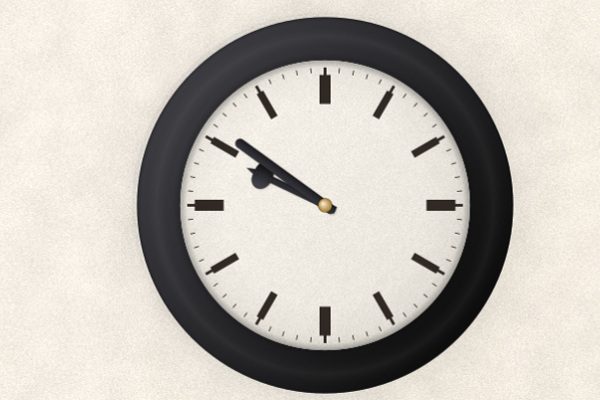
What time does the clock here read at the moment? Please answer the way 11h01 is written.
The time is 9h51
